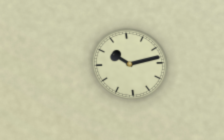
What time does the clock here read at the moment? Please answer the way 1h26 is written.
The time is 10h13
